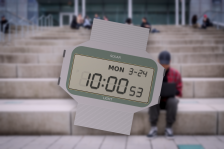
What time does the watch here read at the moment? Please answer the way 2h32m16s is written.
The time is 10h00m53s
